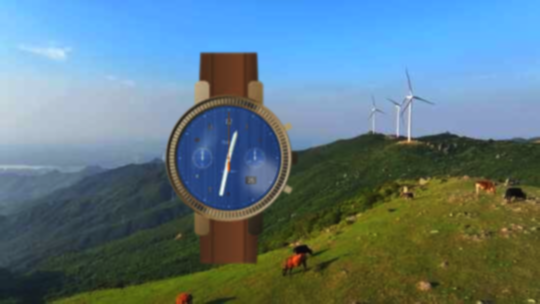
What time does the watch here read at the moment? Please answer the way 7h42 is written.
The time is 12h32
